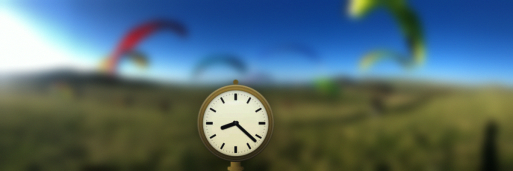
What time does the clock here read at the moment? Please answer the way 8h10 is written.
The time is 8h22
